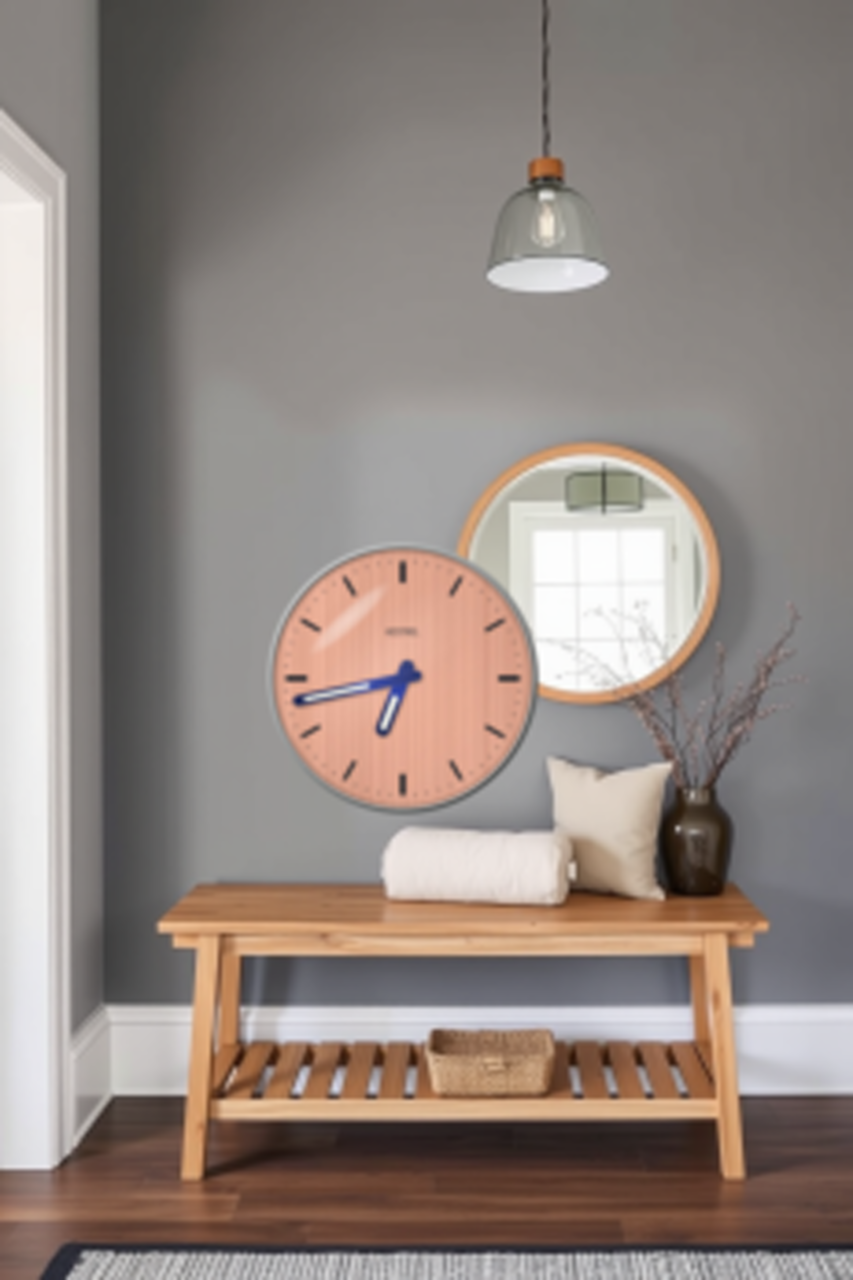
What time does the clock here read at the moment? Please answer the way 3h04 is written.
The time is 6h43
